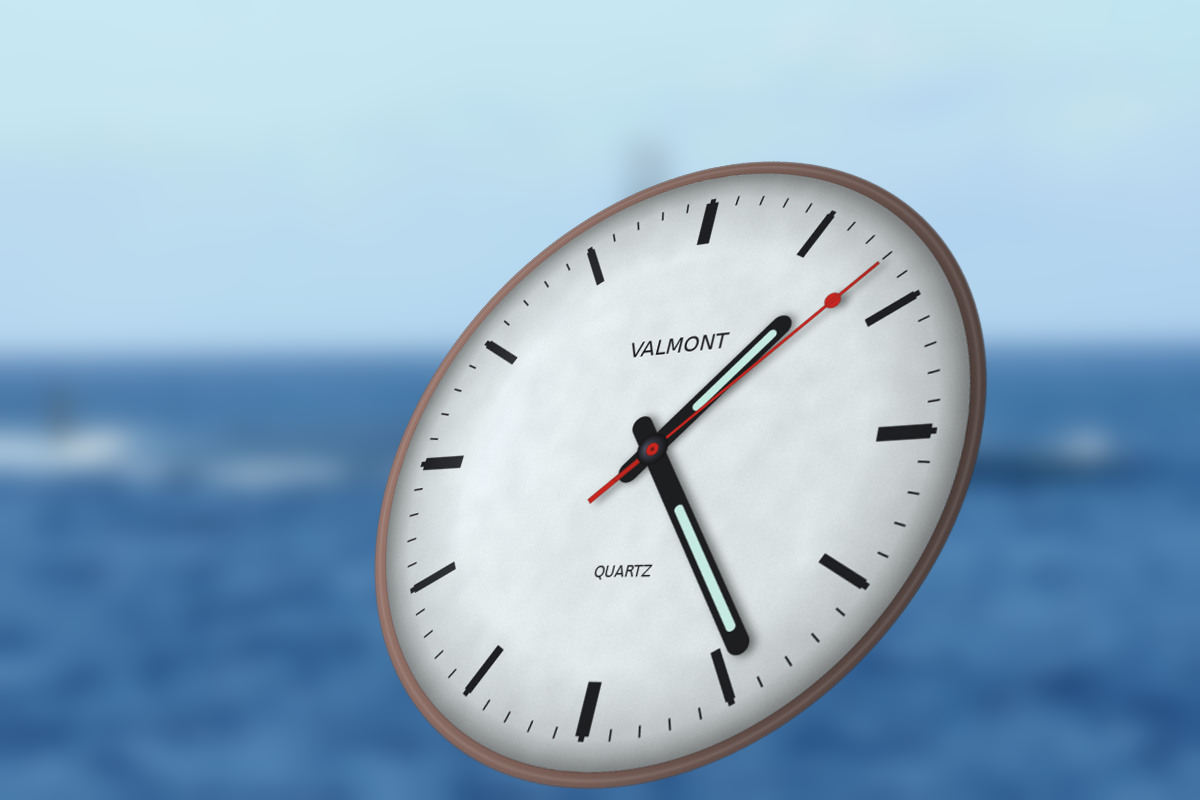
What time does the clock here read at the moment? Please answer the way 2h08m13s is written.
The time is 1h24m08s
